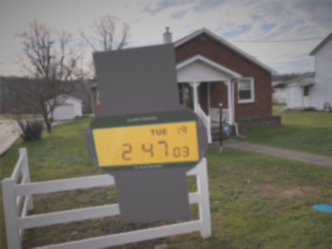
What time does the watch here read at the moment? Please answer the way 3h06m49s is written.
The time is 2h47m03s
